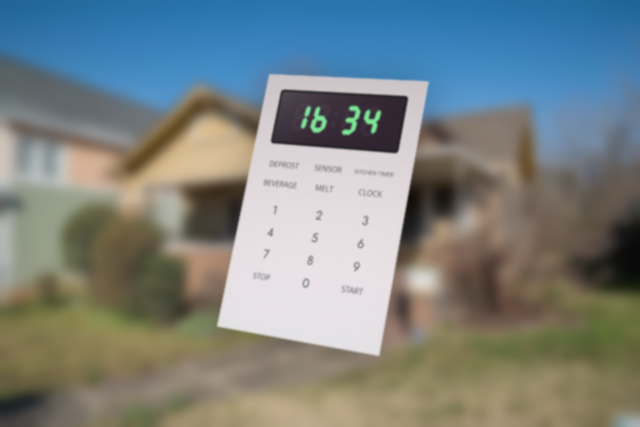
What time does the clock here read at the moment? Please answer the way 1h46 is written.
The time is 16h34
